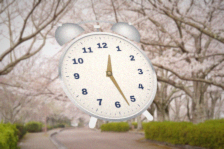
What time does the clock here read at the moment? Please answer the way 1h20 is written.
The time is 12h27
